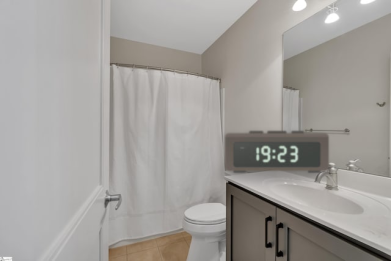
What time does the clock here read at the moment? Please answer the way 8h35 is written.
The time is 19h23
